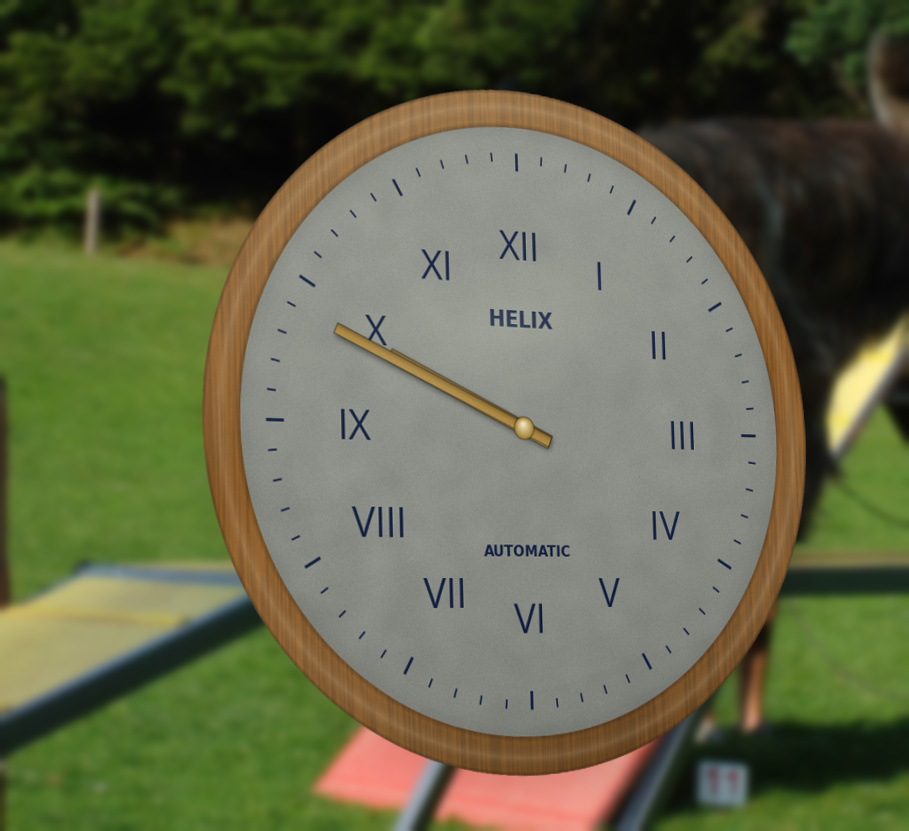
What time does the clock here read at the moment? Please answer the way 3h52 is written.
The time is 9h49
